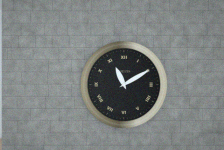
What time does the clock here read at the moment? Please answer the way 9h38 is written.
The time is 11h10
